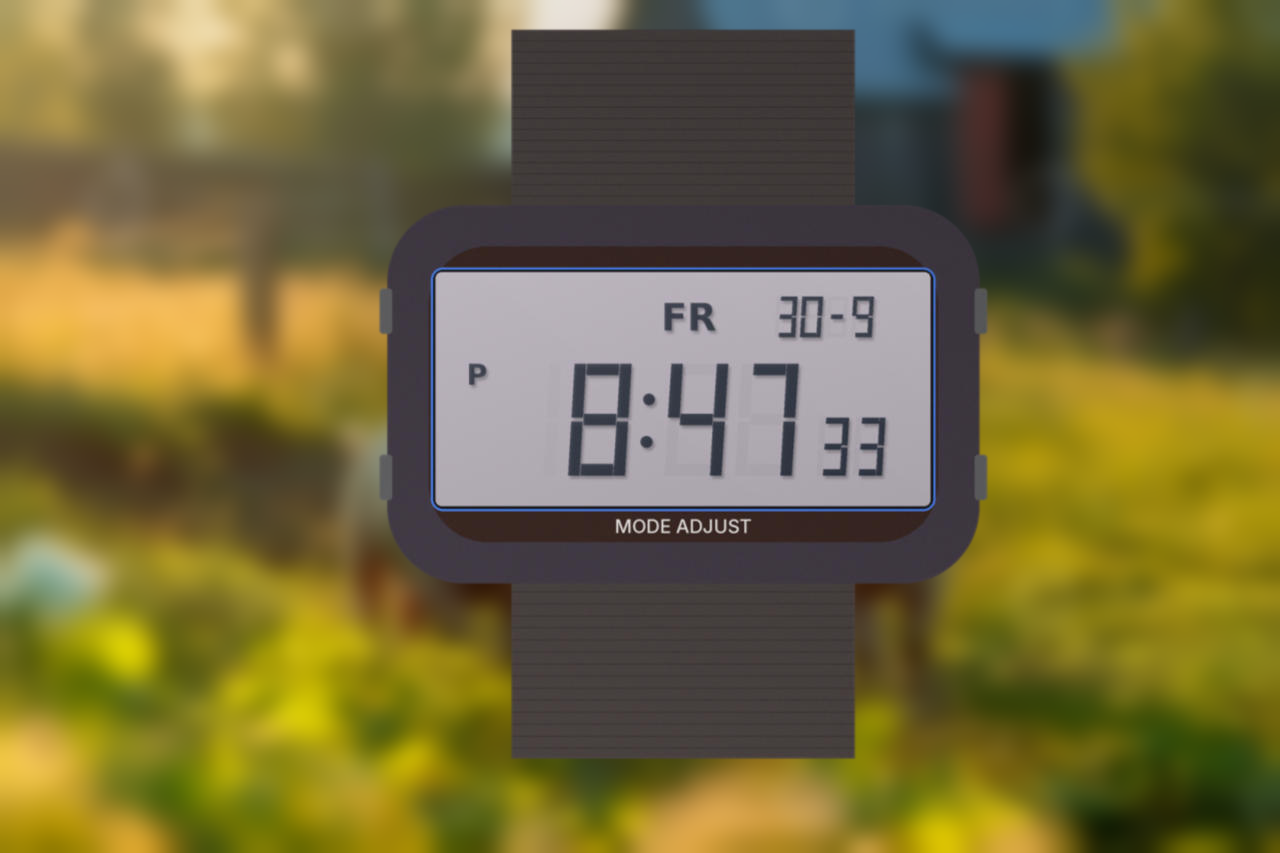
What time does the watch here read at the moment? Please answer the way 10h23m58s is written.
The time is 8h47m33s
